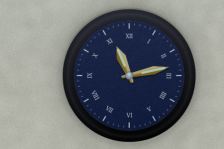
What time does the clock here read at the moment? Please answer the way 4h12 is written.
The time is 11h13
